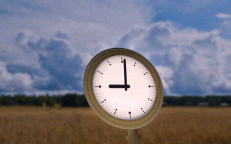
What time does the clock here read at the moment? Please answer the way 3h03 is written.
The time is 9h01
